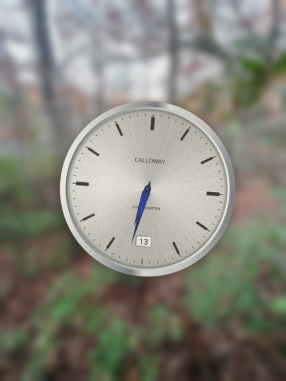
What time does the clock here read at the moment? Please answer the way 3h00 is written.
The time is 6h32
